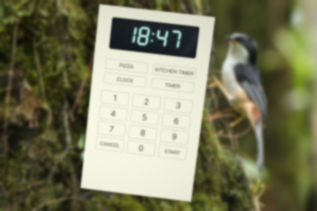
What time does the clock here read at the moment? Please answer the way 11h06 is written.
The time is 18h47
